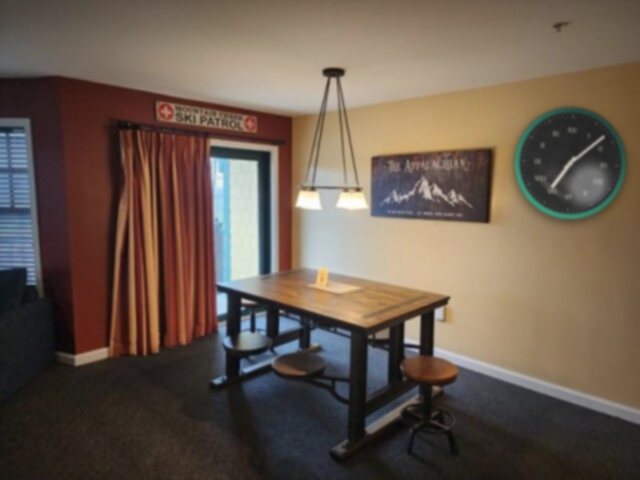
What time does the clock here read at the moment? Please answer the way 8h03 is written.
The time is 7h08
